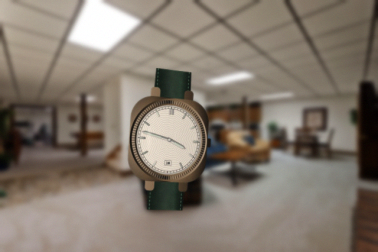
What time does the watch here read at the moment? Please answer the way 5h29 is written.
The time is 3h47
